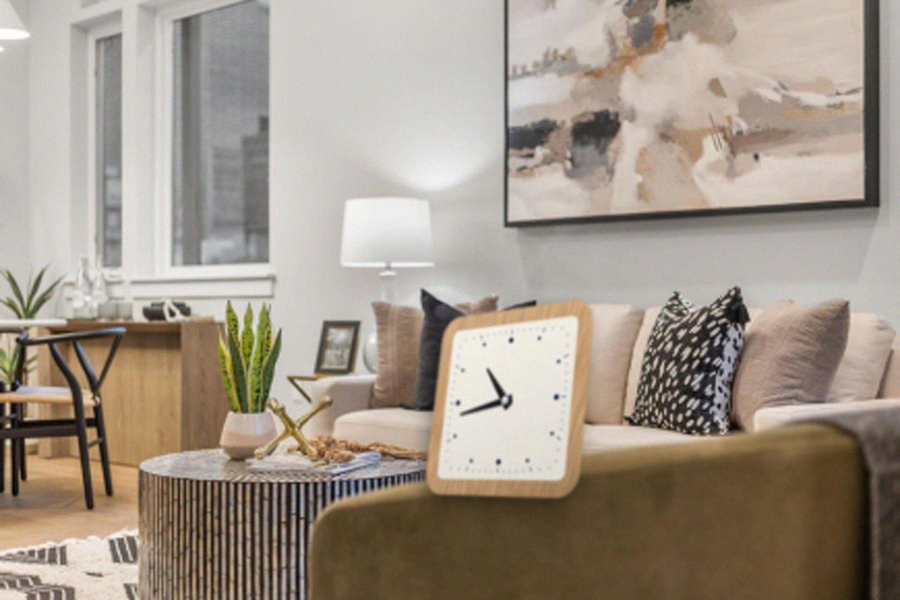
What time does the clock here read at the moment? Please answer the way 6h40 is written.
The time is 10h43
